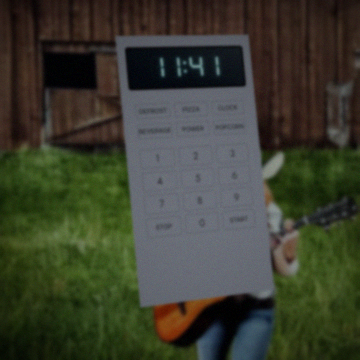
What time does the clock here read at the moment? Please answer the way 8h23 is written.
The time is 11h41
